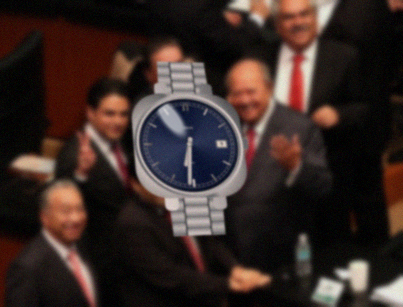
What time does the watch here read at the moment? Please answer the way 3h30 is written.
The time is 6h31
